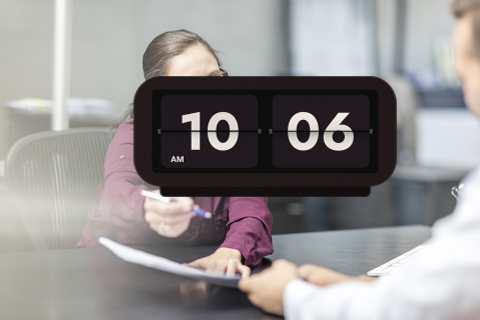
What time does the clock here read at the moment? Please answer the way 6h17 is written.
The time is 10h06
